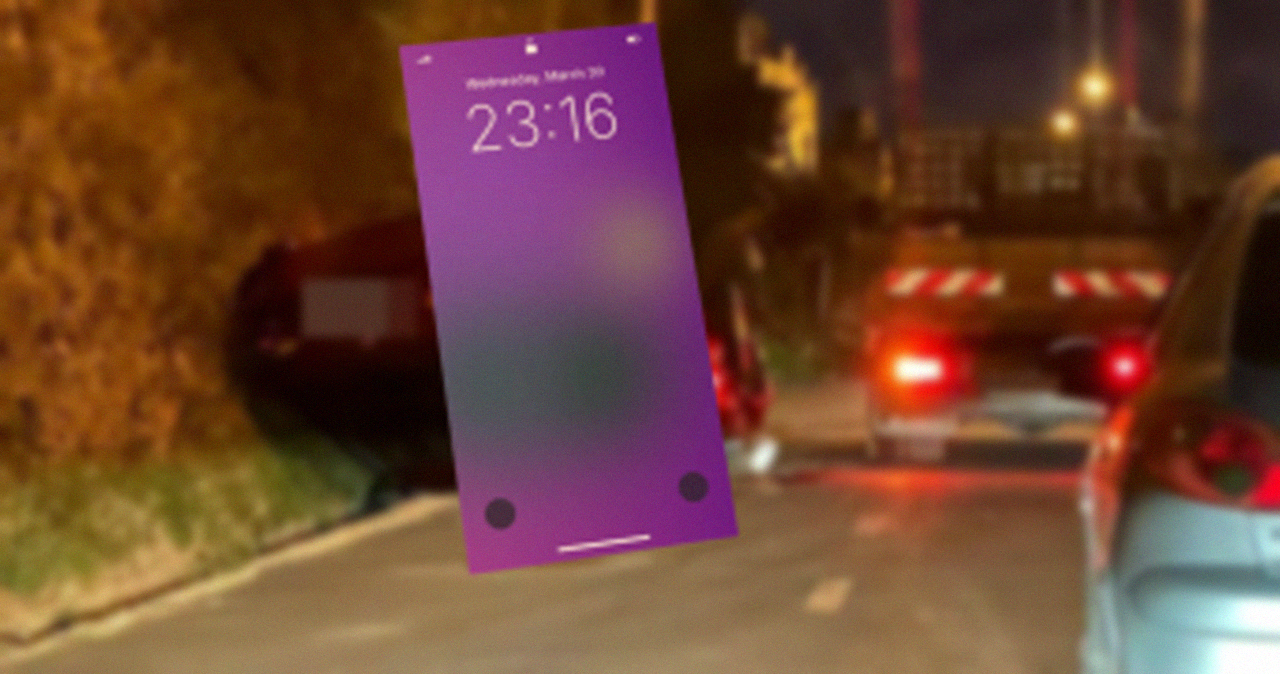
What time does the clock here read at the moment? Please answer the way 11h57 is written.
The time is 23h16
